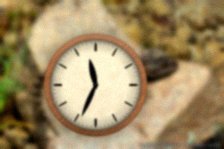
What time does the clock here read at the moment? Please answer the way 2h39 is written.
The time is 11h34
